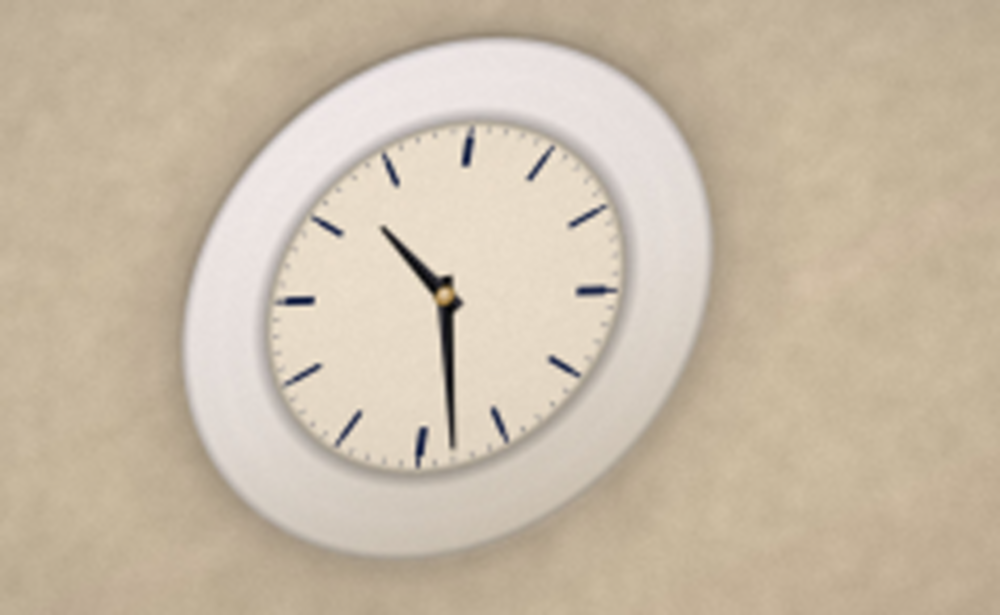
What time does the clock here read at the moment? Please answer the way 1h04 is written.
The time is 10h28
